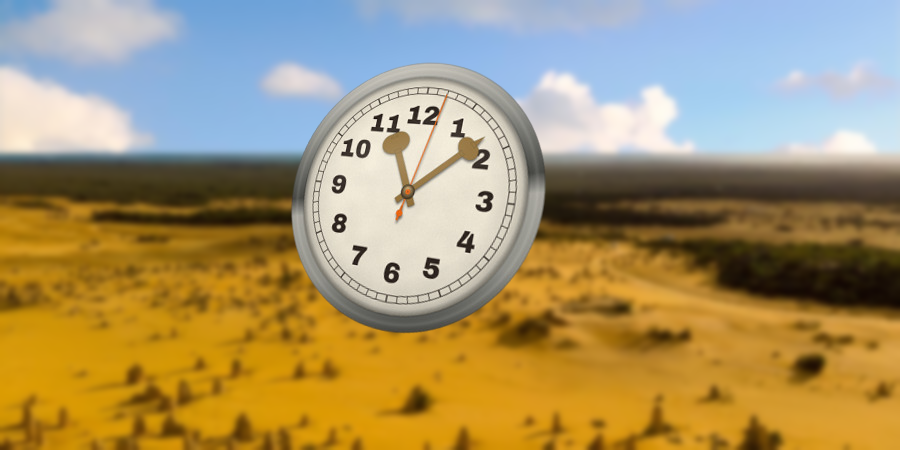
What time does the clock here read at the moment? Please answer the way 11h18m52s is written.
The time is 11h08m02s
